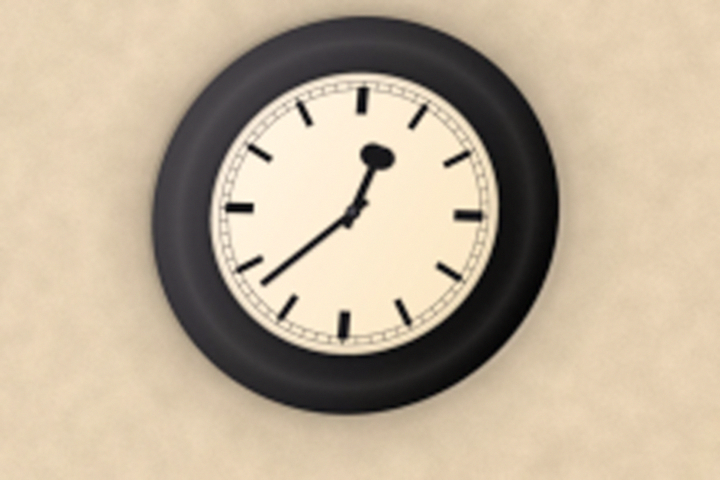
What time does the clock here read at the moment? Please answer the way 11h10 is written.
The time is 12h38
